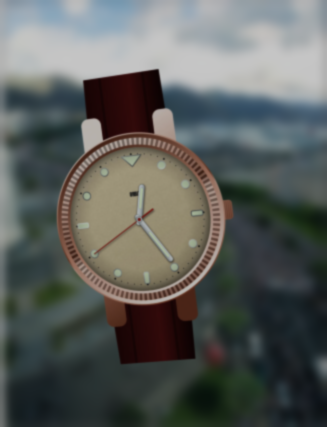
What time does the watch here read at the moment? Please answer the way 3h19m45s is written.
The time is 12h24m40s
